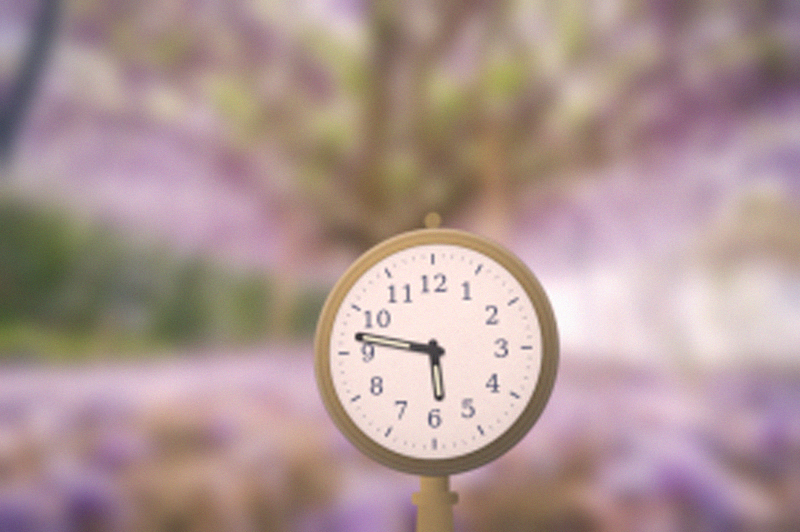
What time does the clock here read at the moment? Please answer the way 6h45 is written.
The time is 5h47
